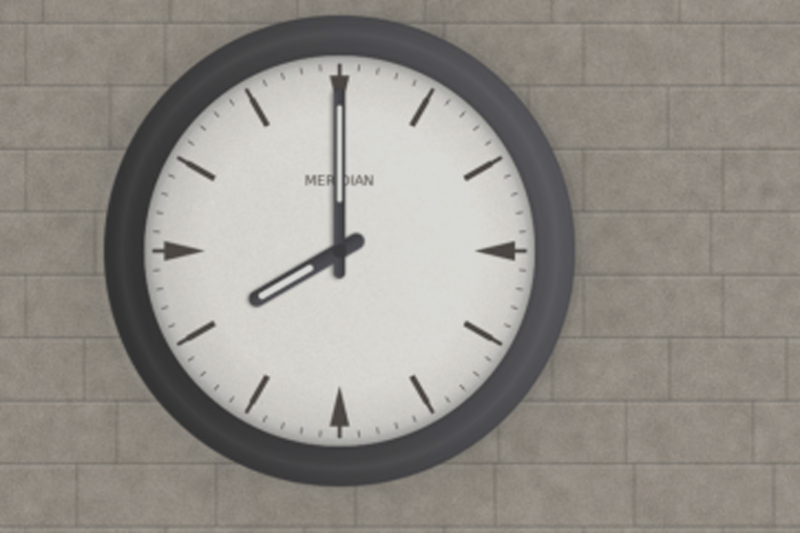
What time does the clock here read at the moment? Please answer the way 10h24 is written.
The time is 8h00
